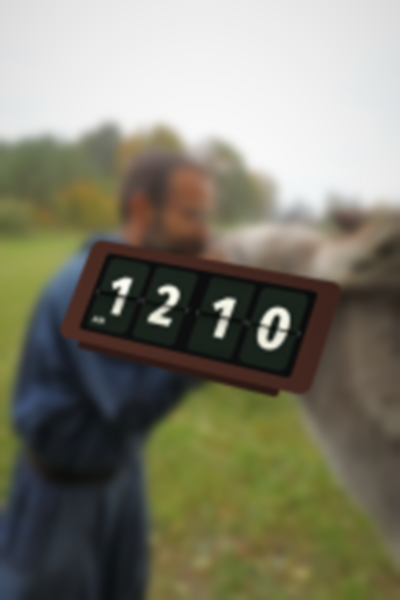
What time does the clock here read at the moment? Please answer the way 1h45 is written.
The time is 12h10
